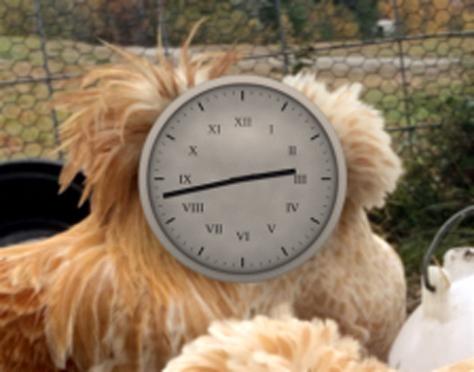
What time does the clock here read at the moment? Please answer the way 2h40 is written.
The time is 2h43
